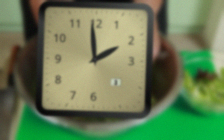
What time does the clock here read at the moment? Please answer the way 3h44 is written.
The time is 1h59
